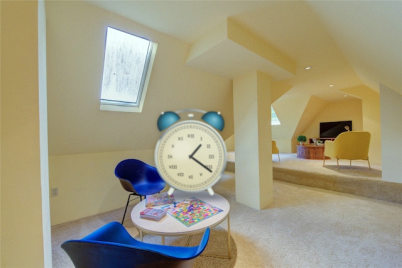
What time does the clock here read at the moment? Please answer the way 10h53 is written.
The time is 1h21
